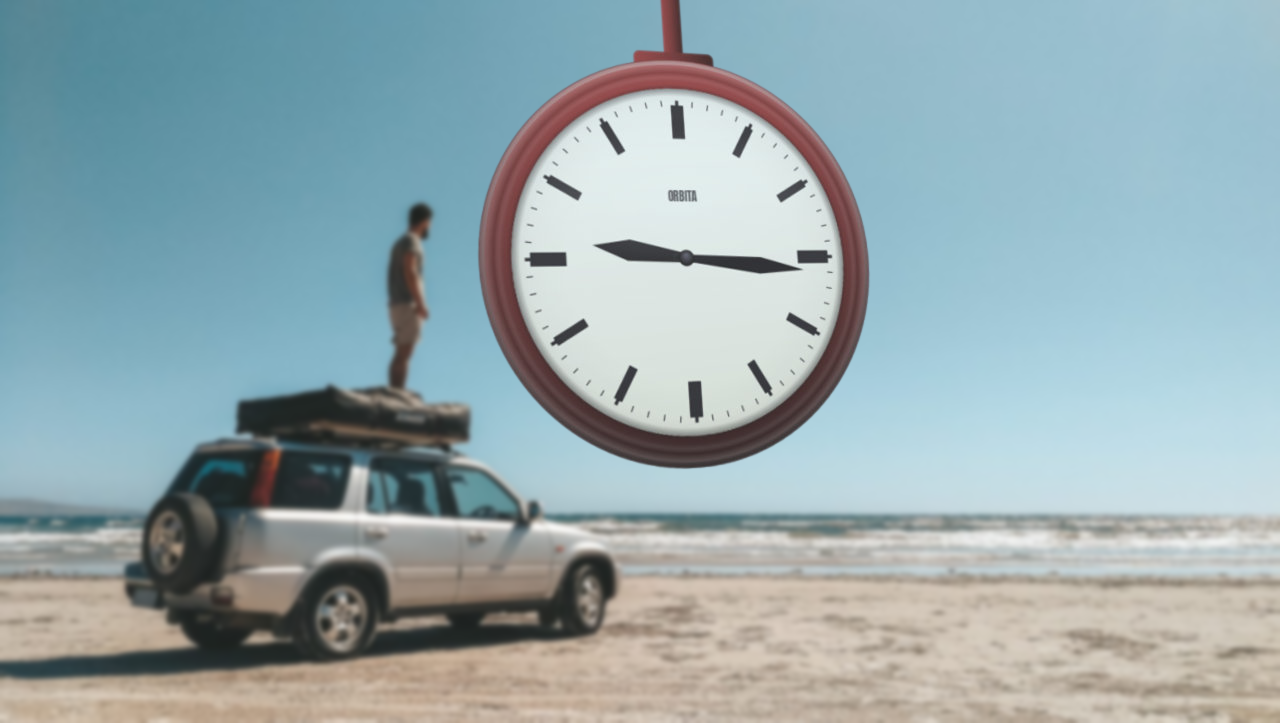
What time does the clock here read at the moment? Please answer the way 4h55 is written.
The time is 9h16
